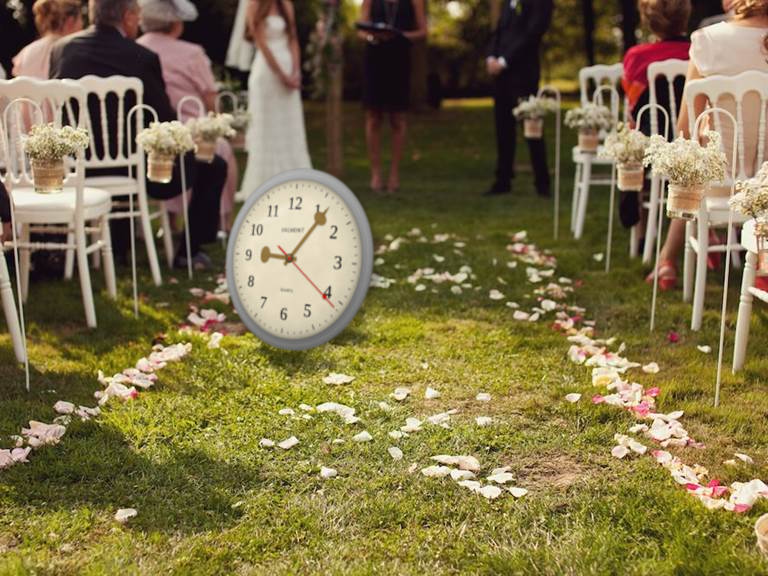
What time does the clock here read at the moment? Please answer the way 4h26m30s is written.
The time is 9h06m21s
